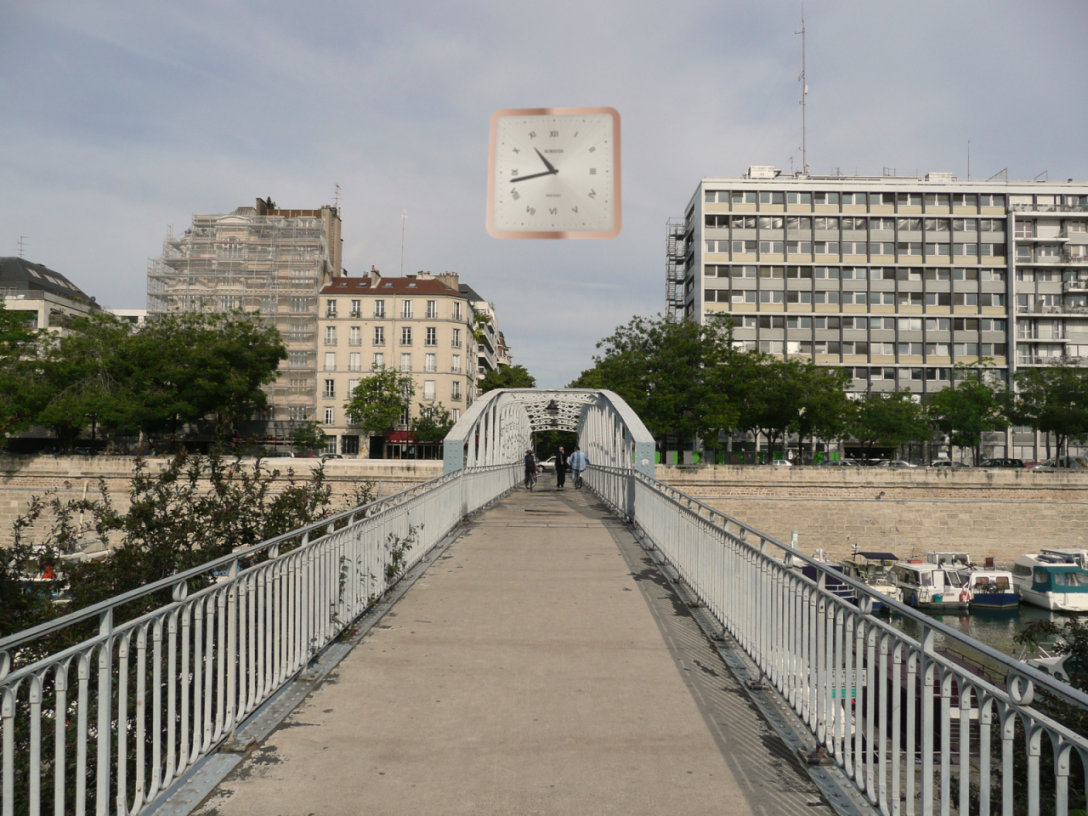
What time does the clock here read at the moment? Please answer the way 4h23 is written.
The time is 10h43
